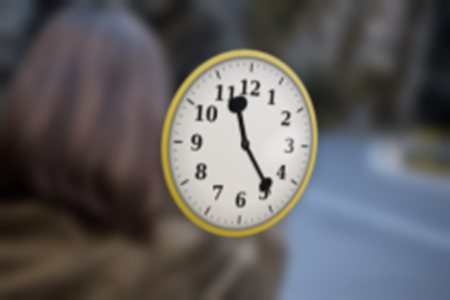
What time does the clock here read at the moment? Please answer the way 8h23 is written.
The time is 11h24
